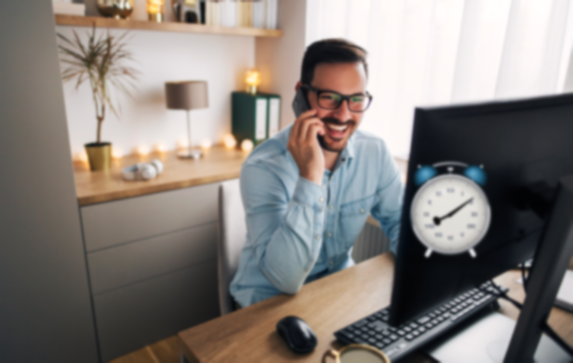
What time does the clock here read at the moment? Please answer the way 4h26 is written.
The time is 8h09
